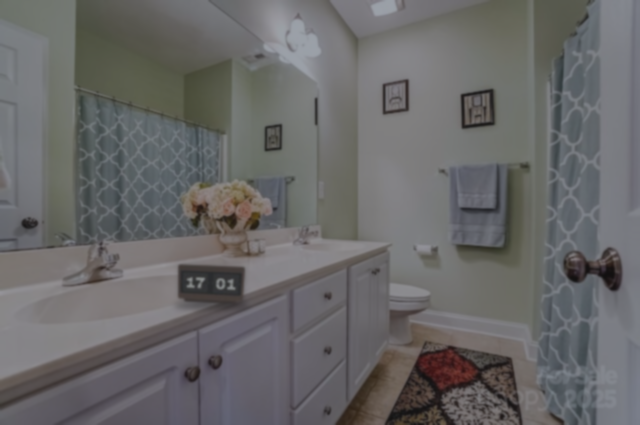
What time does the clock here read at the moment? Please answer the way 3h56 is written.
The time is 17h01
